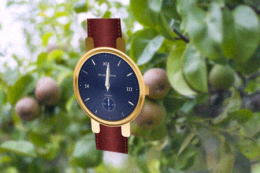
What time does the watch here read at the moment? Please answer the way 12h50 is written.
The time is 12h01
